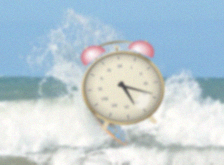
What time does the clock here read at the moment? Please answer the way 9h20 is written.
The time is 5h19
